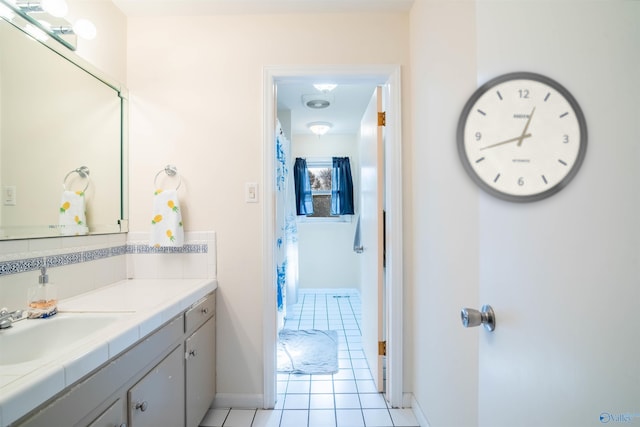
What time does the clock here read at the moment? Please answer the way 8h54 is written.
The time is 12h42
